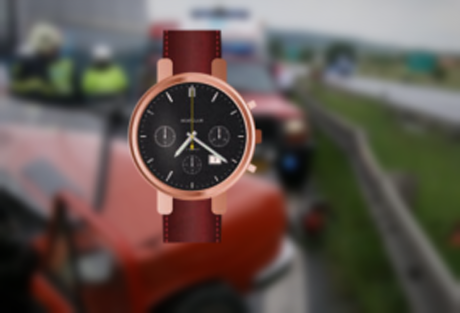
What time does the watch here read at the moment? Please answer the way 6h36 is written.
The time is 7h21
